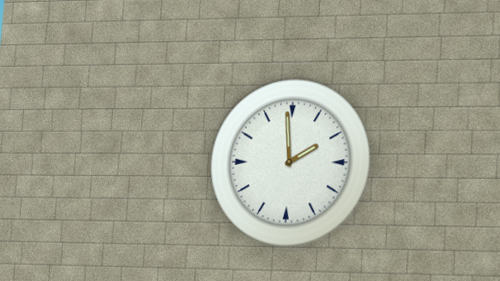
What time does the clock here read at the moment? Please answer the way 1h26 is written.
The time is 1h59
